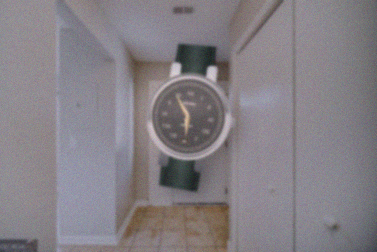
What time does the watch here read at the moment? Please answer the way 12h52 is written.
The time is 5h54
